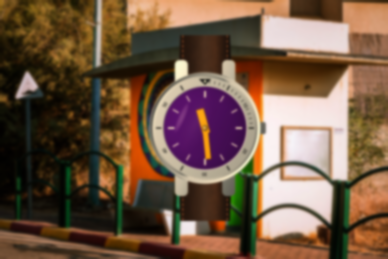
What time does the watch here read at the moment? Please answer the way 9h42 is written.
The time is 11h29
